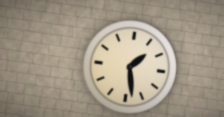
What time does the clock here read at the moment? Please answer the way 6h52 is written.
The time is 1h28
